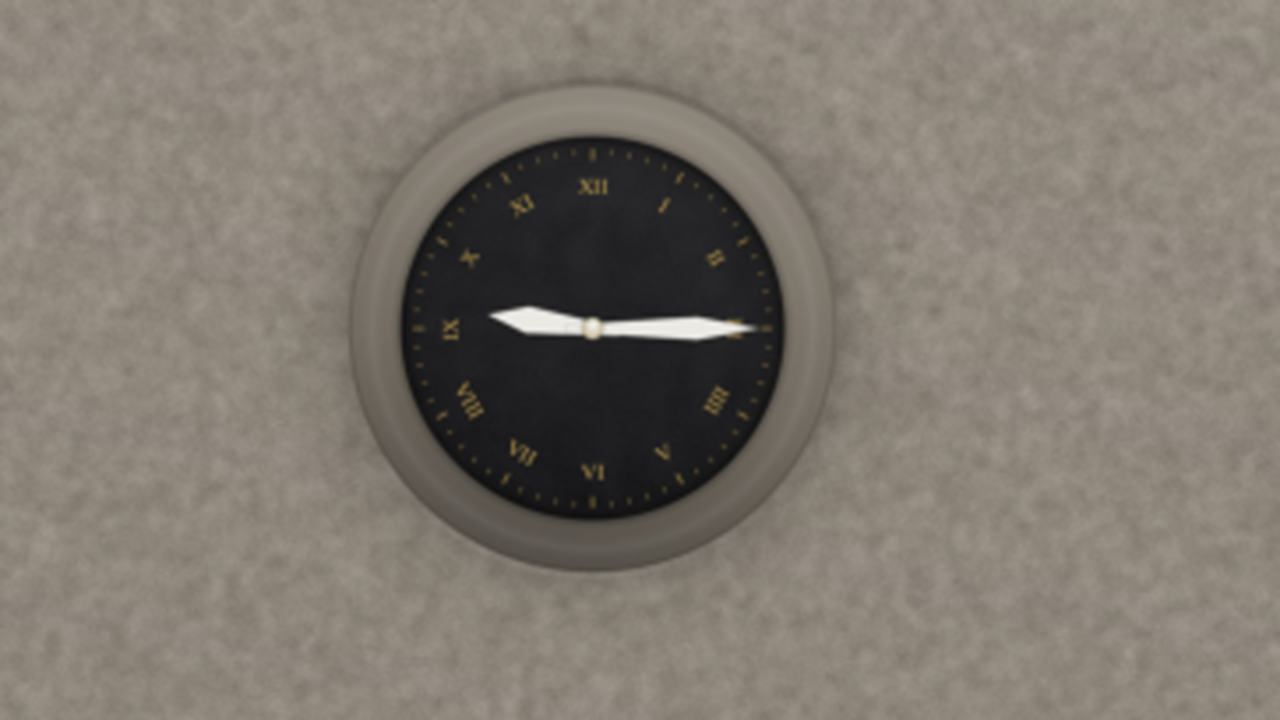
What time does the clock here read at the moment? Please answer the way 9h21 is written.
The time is 9h15
